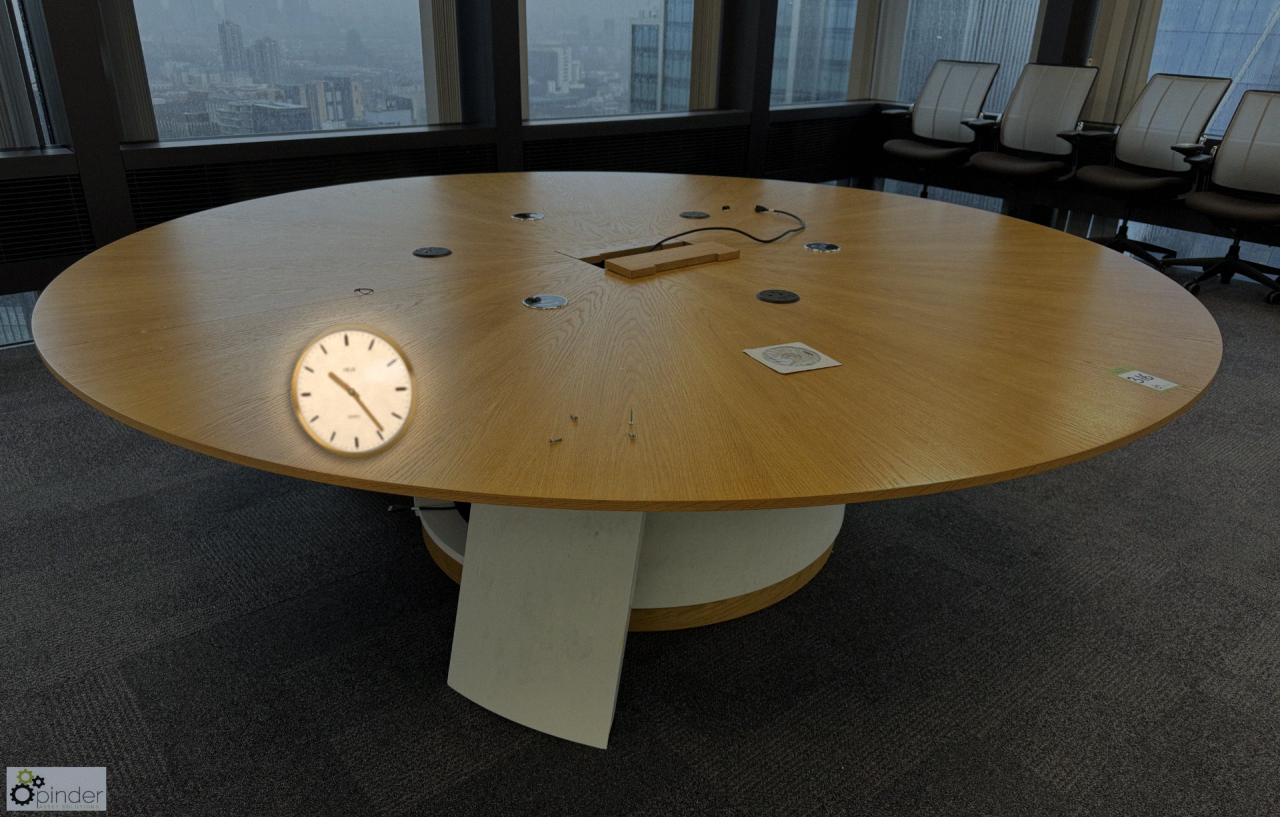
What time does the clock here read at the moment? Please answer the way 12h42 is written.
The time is 10h24
